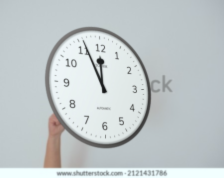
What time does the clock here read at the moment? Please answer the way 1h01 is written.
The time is 11h56
